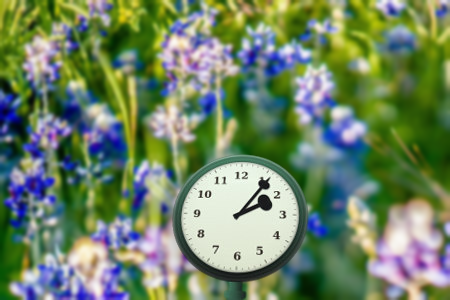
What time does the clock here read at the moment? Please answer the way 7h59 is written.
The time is 2h06
